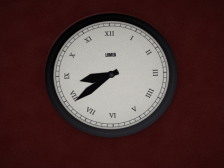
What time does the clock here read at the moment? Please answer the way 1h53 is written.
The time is 8h39
